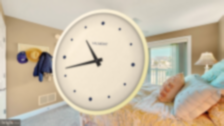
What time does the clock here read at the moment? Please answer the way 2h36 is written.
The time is 10h42
